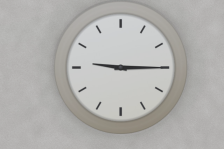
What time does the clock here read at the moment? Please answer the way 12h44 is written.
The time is 9h15
